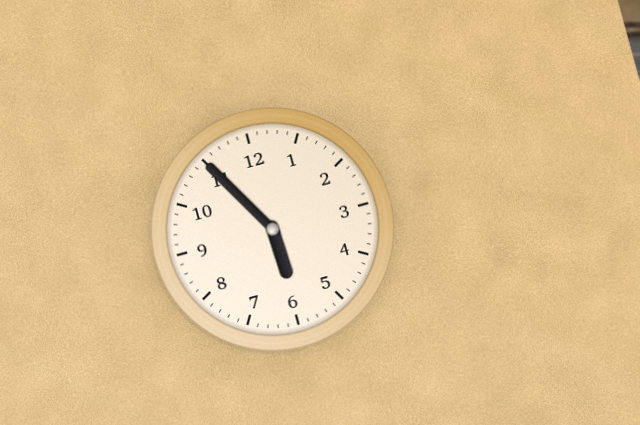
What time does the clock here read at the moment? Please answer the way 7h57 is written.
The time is 5h55
